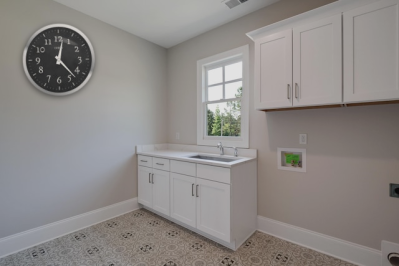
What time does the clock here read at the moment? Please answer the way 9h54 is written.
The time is 12h23
